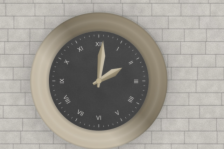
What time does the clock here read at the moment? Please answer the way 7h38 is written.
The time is 2h01
